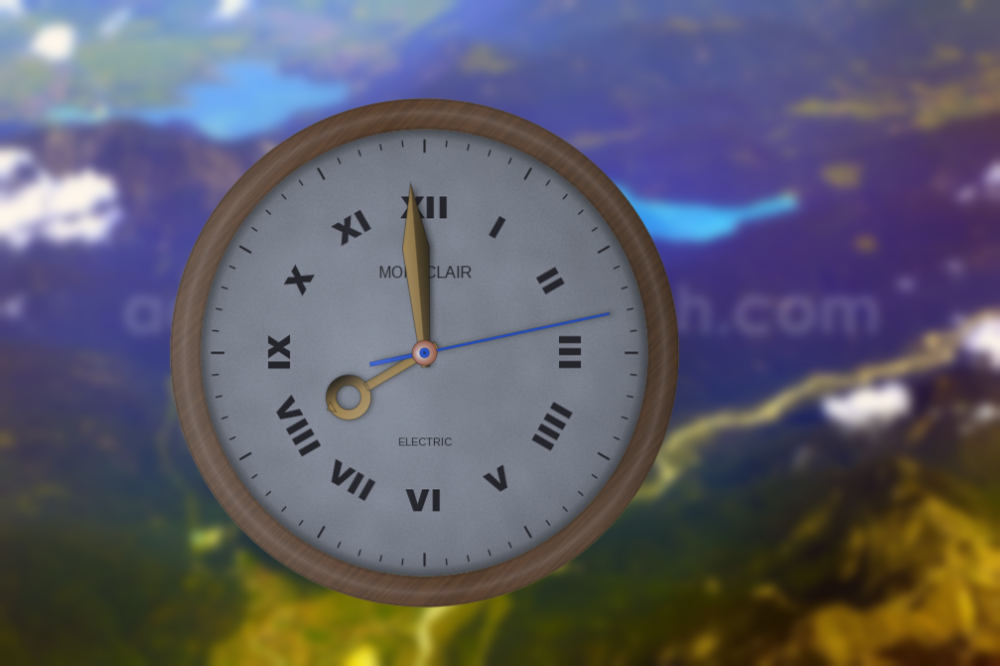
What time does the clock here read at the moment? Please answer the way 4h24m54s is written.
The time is 7h59m13s
